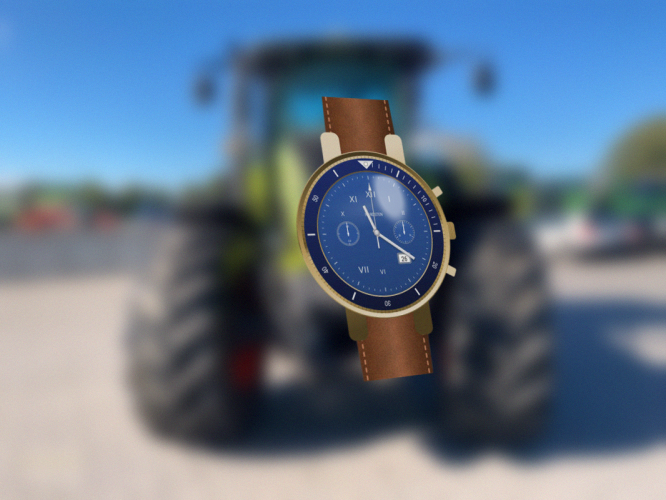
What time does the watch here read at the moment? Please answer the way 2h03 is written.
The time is 11h21
